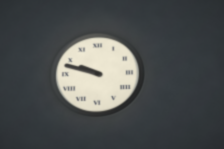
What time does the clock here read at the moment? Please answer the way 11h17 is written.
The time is 9h48
